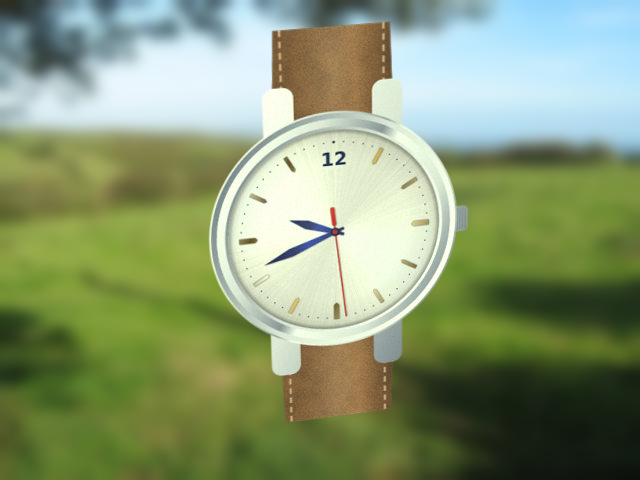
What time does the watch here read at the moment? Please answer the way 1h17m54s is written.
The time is 9h41m29s
